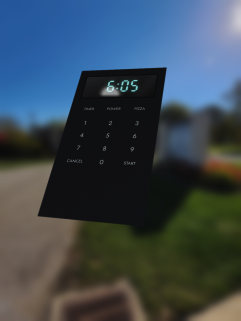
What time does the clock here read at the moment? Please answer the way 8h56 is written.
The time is 6h05
